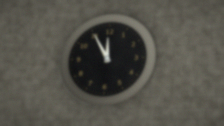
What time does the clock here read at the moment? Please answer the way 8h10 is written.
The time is 11h55
